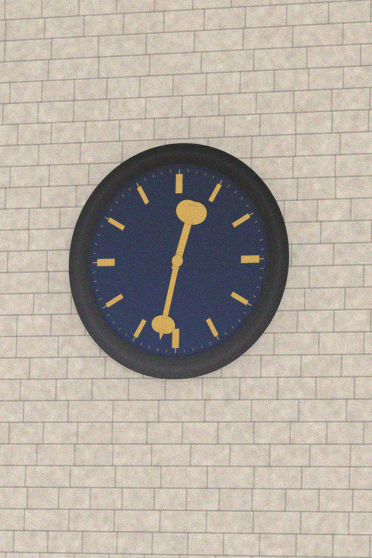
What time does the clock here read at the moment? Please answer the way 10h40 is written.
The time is 12h32
